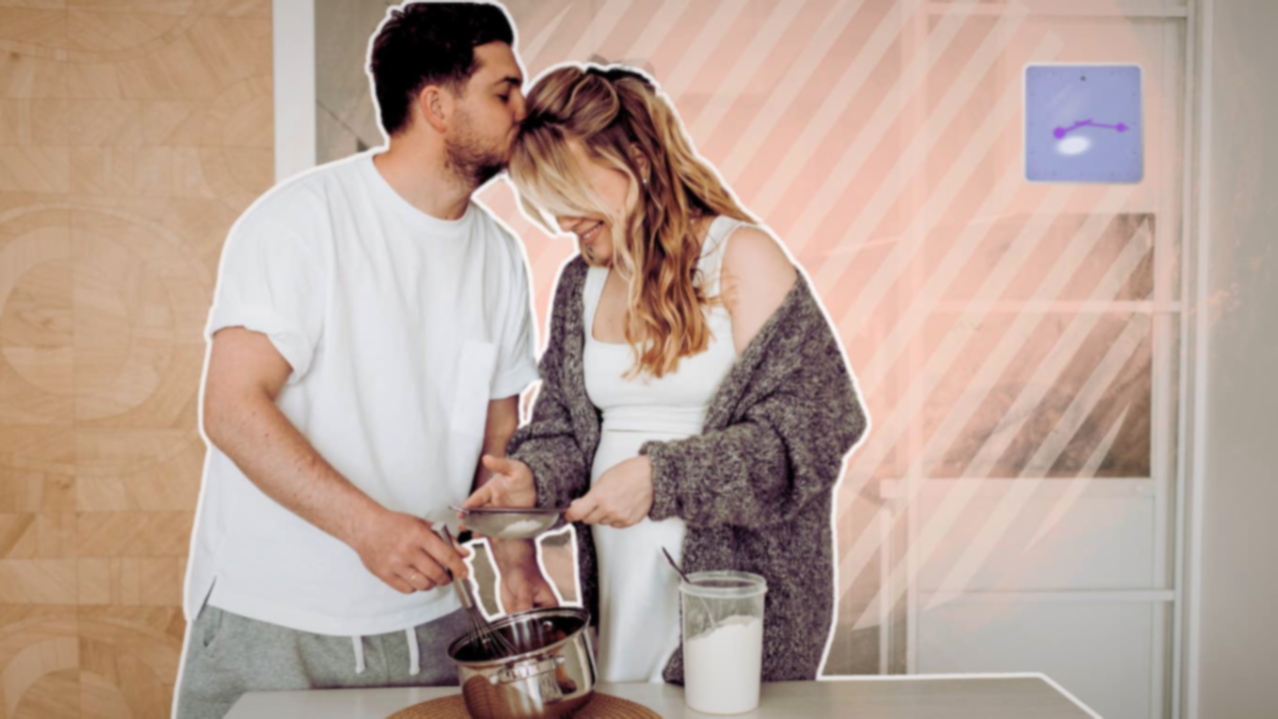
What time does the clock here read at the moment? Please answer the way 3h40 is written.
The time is 8h16
